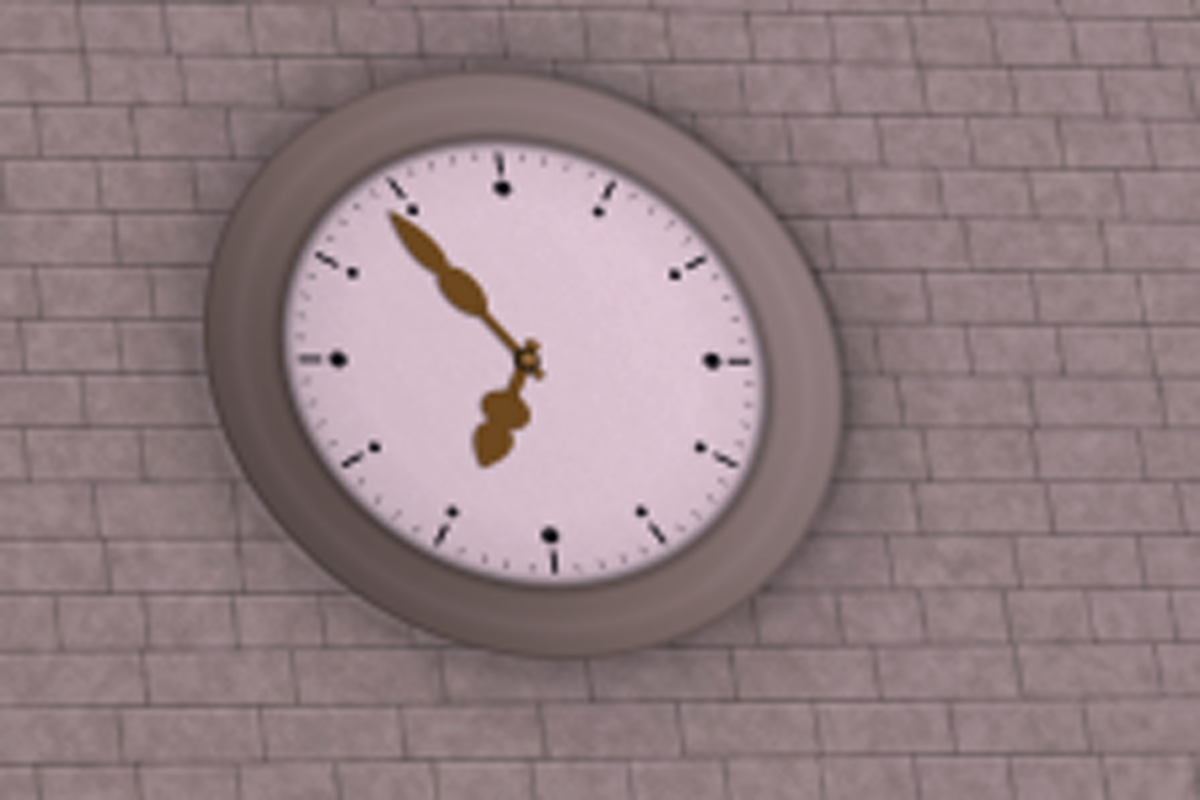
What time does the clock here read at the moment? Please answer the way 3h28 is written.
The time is 6h54
